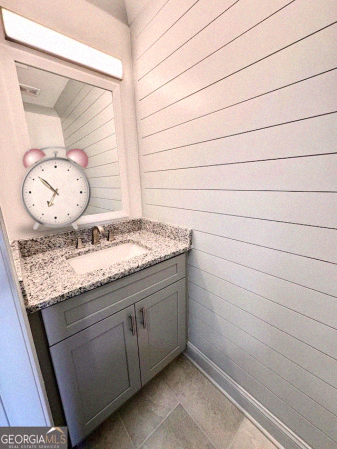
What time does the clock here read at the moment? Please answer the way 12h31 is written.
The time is 6h52
